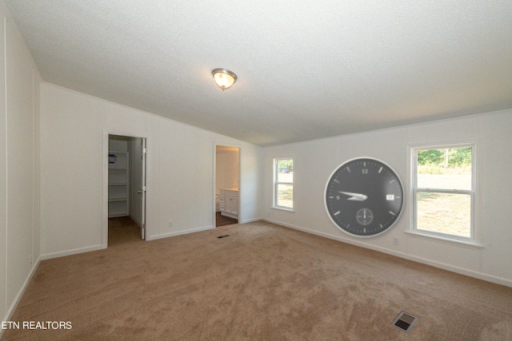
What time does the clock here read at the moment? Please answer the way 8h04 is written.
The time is 8h47
